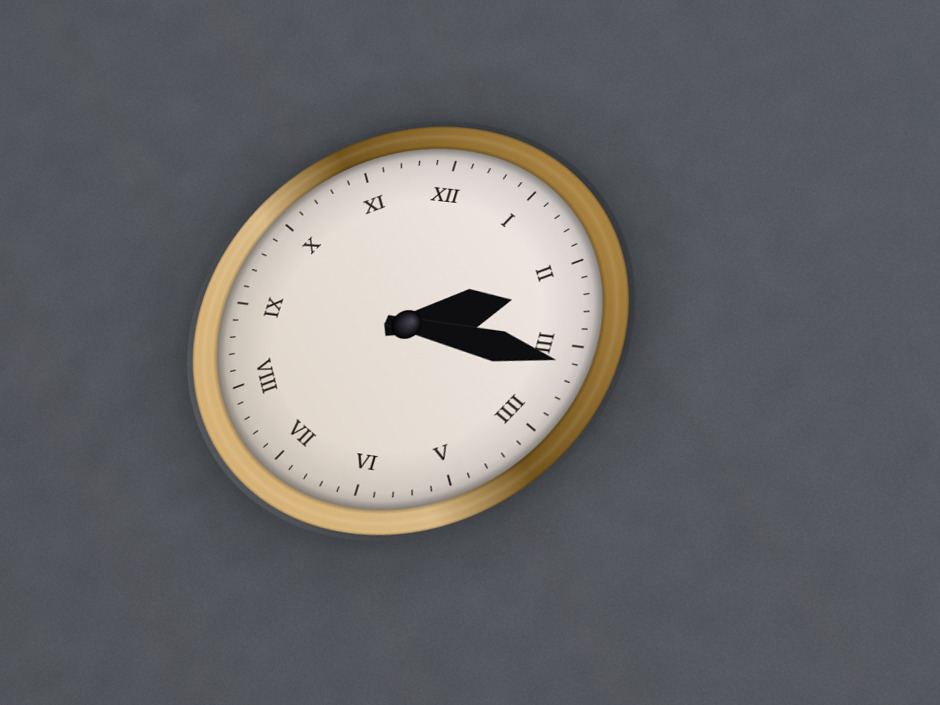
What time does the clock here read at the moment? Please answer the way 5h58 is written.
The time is 2h16
